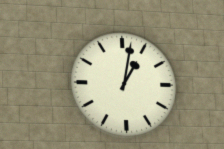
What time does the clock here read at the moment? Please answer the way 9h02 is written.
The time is 1h02
